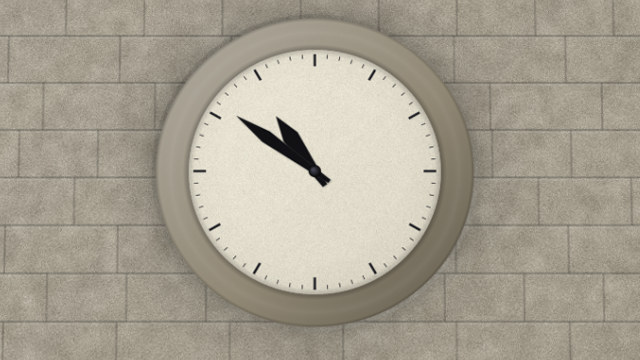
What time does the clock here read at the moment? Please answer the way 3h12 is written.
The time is 10h51
